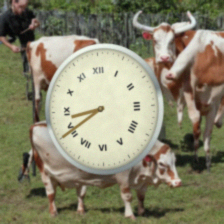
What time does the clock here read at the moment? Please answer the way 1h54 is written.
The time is 8h40
